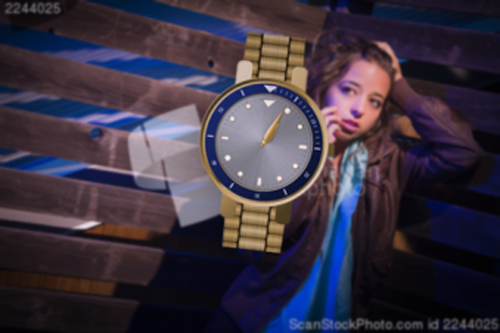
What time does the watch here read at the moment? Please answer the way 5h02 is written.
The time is 1h04
